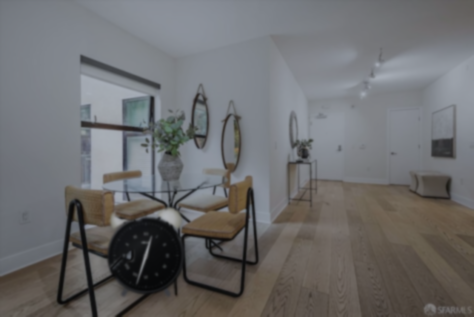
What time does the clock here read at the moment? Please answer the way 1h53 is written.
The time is 12h33
